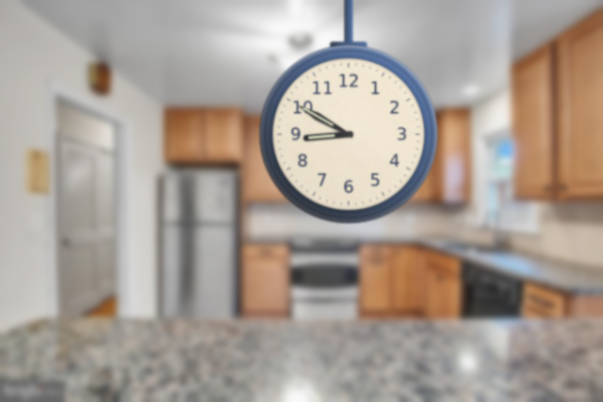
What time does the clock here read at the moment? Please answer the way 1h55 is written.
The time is 8h50
